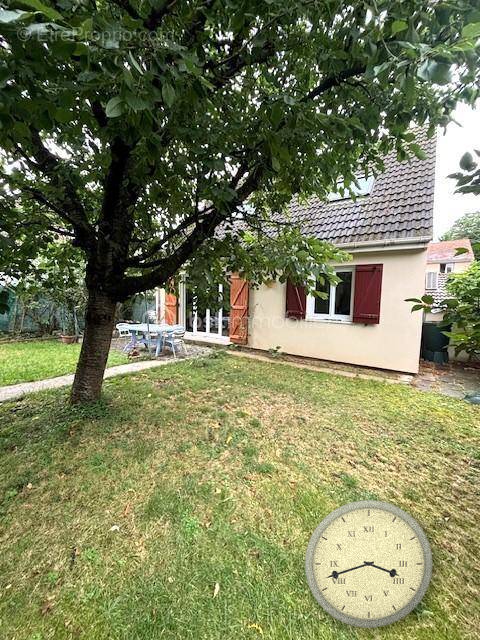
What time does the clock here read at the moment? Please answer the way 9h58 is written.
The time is 3h42
